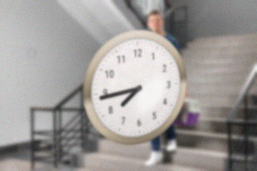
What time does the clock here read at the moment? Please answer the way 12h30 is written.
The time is 7h44
